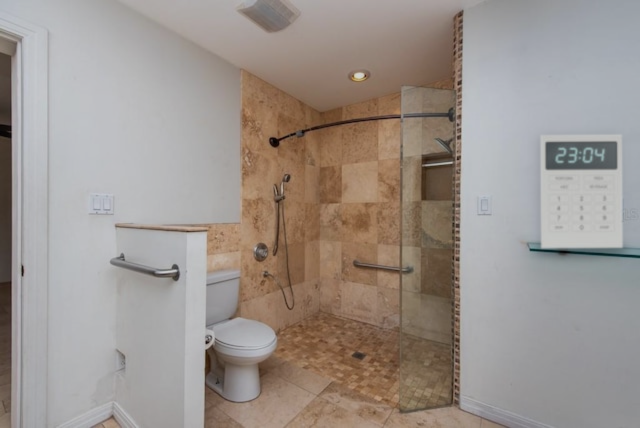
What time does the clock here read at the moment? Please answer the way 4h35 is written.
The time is 23h04
